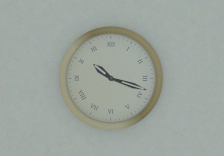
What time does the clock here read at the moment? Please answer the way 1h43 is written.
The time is 10h18
